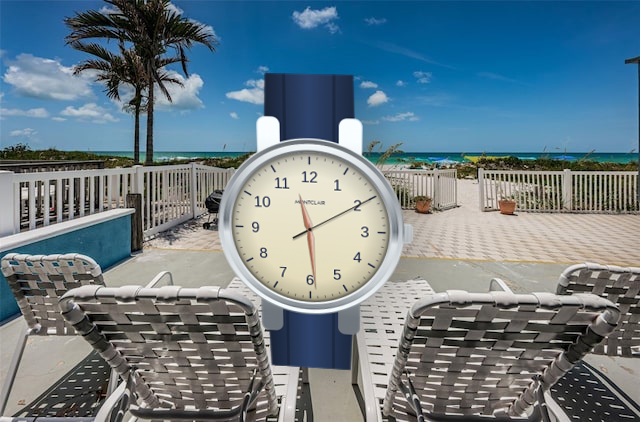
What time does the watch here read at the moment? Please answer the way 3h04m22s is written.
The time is 11h29m10s
